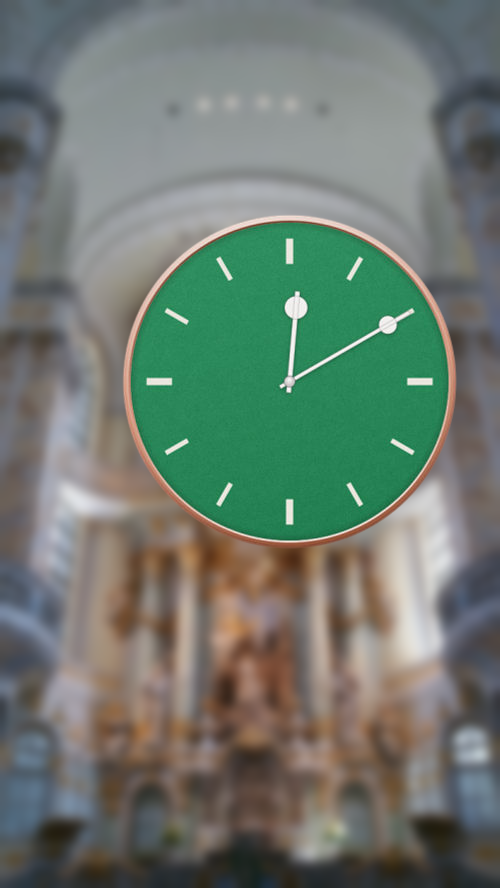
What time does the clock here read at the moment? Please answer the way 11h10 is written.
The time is 12h10
